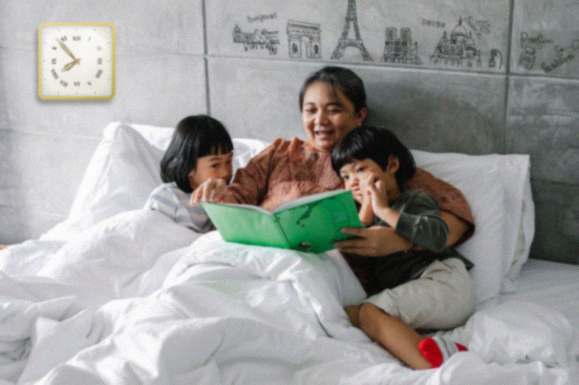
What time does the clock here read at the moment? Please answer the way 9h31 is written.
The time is 7h53
